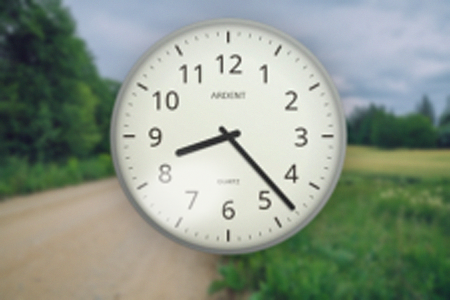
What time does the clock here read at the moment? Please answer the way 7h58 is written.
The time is 8h23
